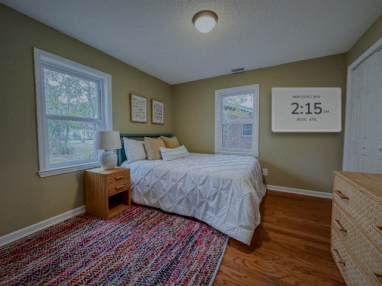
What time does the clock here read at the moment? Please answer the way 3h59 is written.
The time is 2h15
